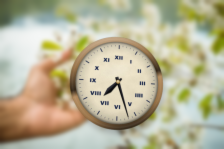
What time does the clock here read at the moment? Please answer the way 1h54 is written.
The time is 7h27
